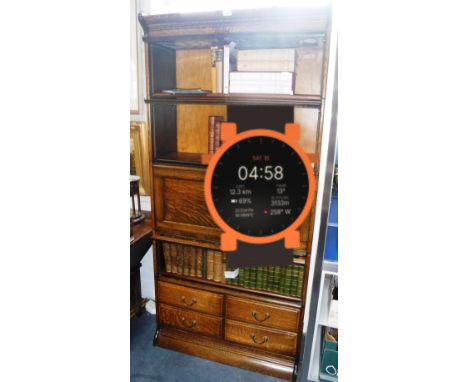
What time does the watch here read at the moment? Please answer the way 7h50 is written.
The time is 4h58
